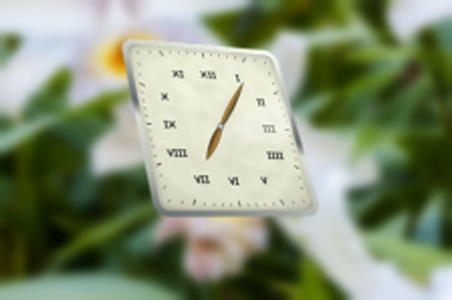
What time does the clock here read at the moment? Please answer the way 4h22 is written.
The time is 7h06
